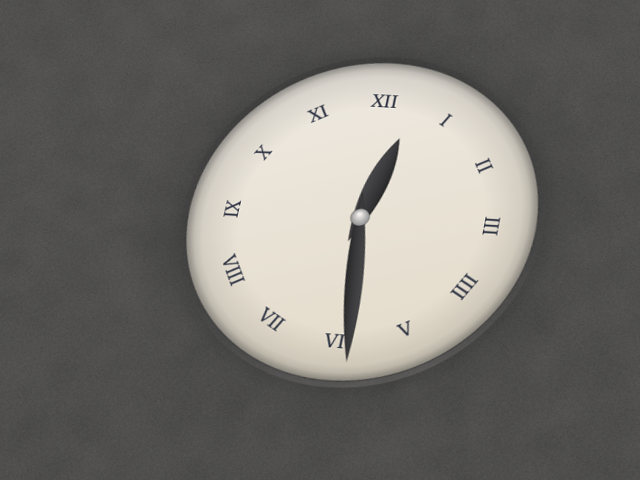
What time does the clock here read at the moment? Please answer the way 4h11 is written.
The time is 12h29
